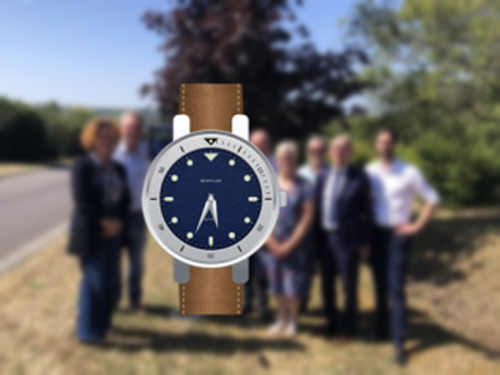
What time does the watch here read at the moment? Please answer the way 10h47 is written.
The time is 5h34
